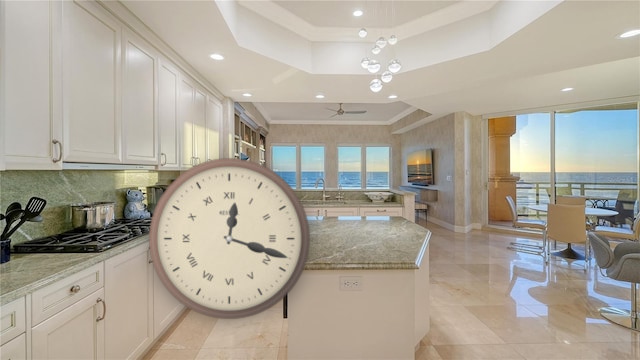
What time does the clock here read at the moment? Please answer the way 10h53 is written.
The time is 12h18
